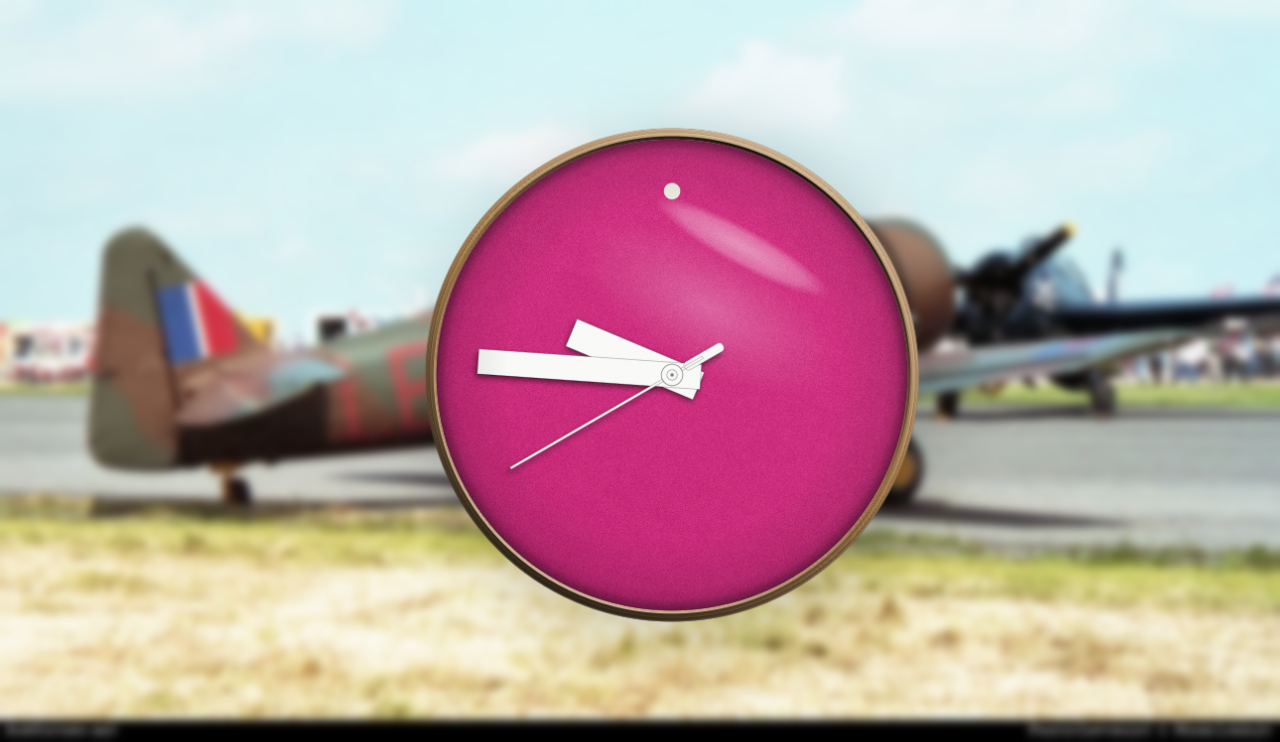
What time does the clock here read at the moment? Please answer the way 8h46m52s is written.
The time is 9h45m40s
